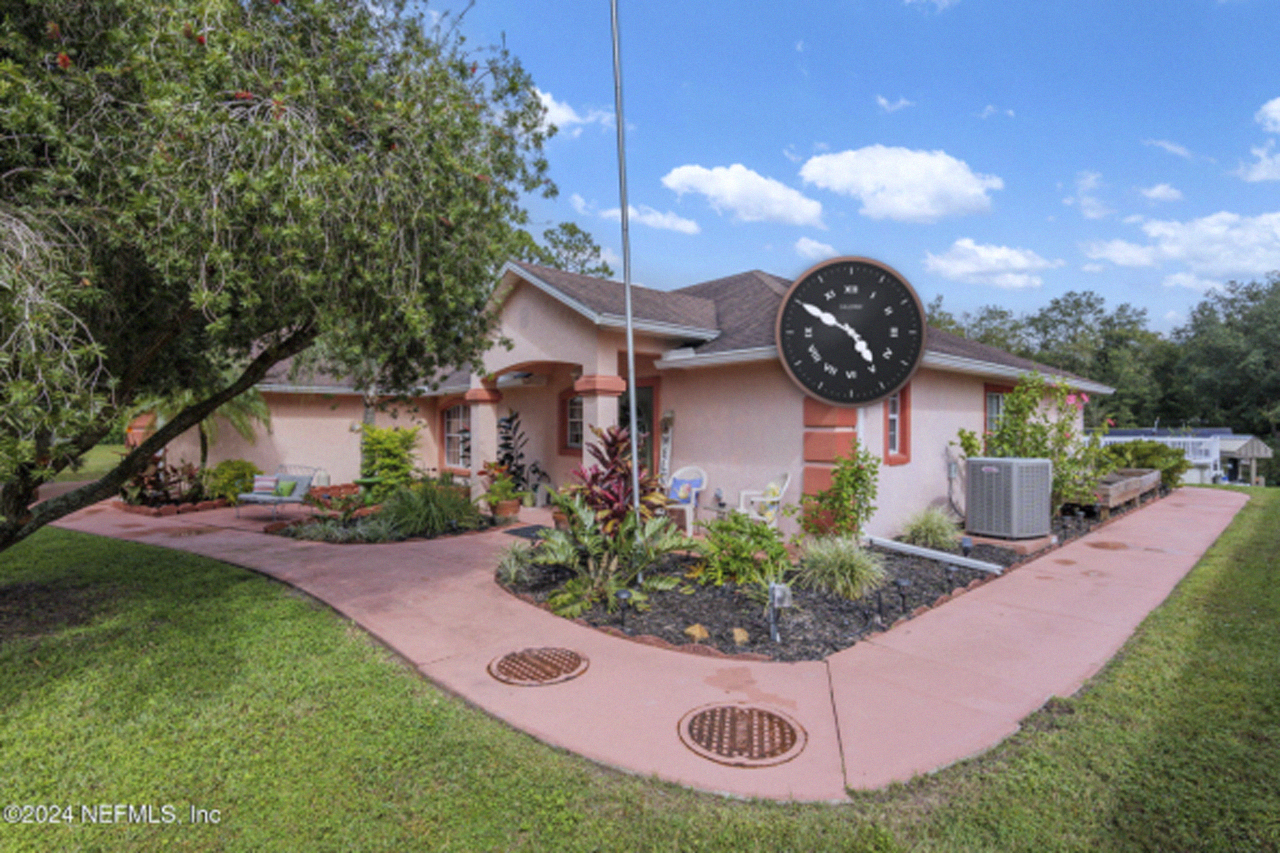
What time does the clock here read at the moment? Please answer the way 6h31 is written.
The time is 4h50
